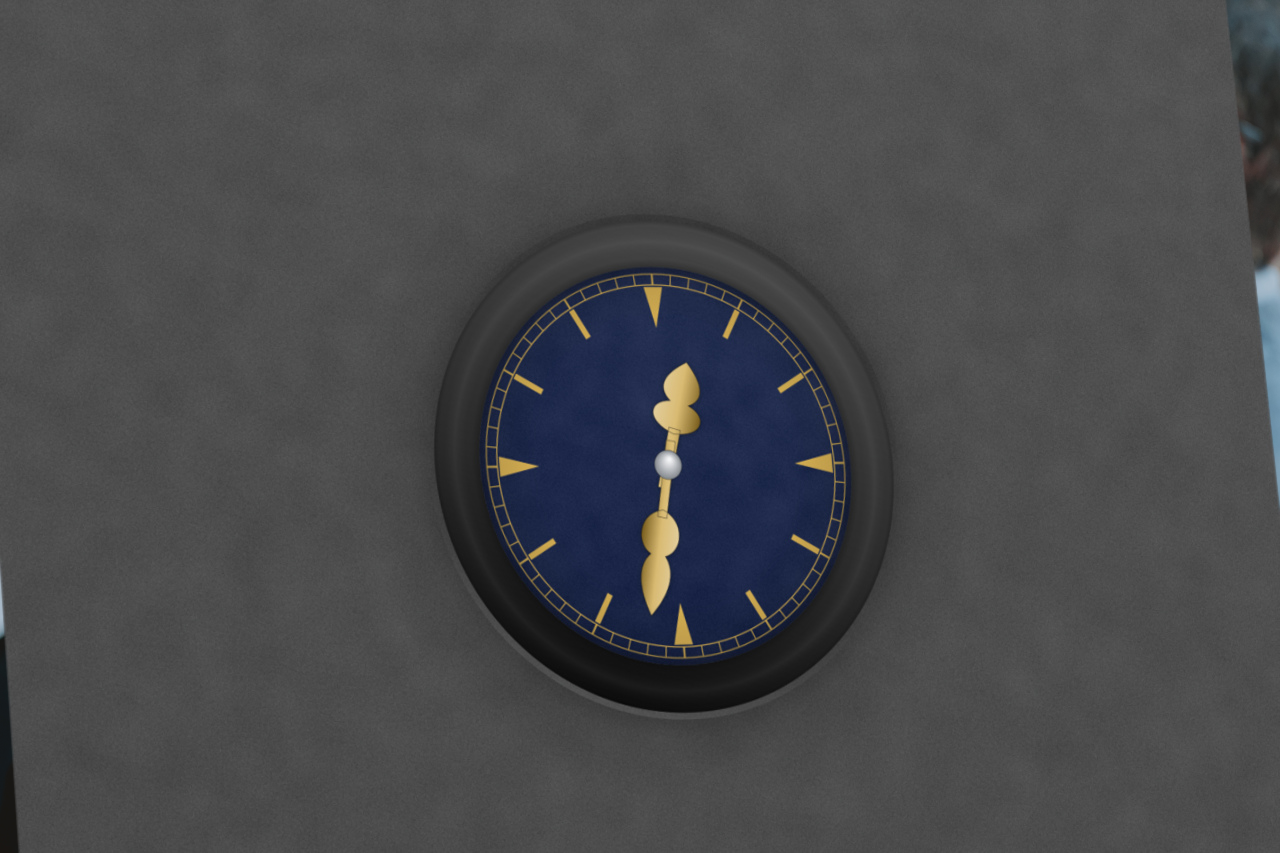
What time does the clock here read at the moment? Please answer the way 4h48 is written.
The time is 12h32
